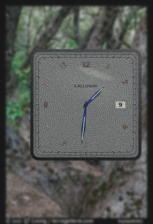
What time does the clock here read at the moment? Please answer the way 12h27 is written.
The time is 1h31
